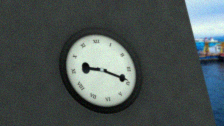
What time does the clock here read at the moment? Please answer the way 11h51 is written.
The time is 9h19
